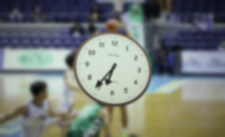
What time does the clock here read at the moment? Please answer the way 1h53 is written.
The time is 6h36
